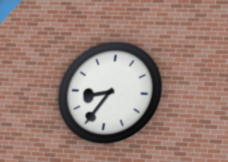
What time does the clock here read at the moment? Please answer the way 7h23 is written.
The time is 8h35
